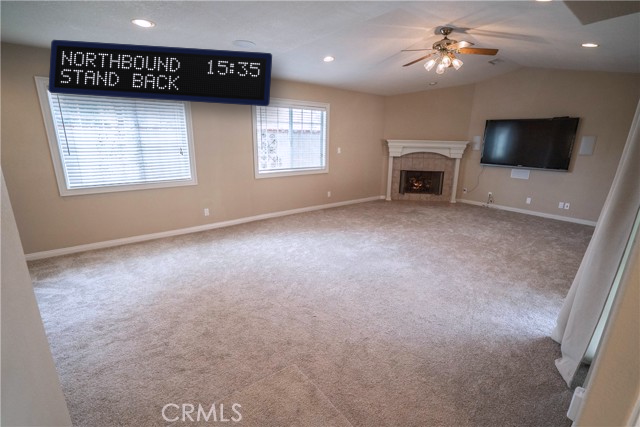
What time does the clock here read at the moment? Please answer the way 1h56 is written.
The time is 15h35
